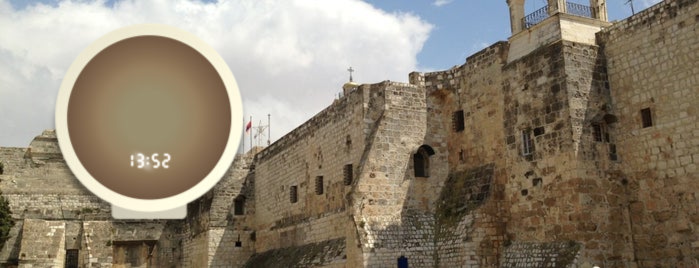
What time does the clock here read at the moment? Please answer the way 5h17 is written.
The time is 13h52
